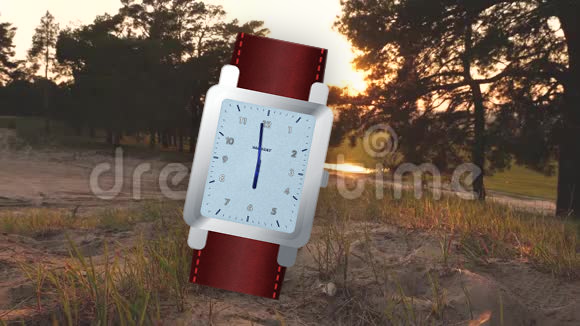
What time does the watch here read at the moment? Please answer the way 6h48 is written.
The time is 5h59
